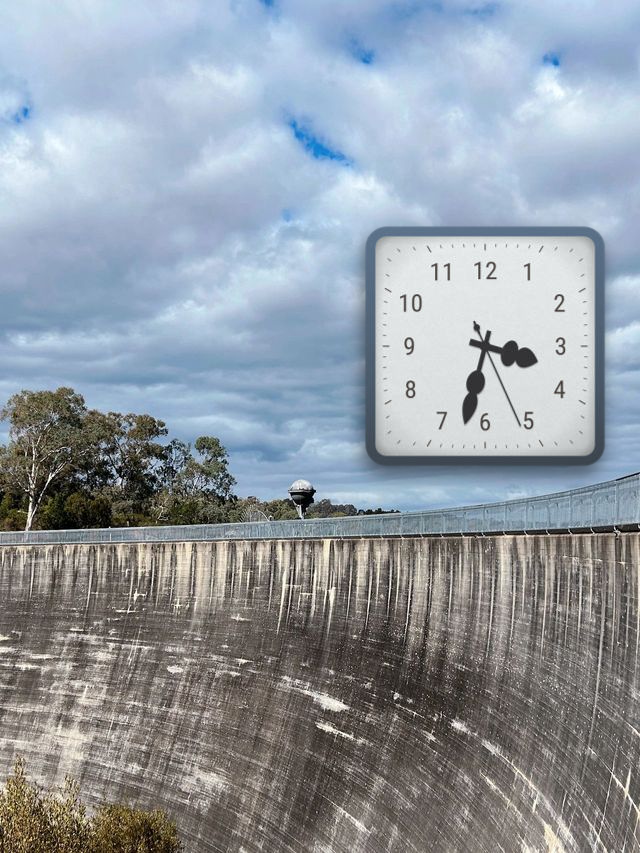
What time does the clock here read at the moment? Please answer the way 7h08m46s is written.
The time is 3h32m26s
